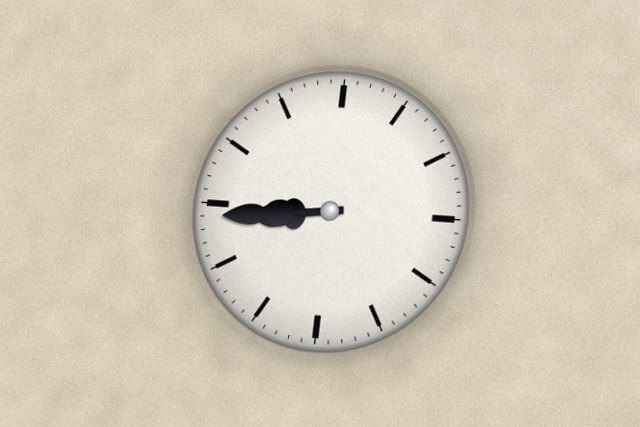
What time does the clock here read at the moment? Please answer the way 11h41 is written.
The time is 8h44
